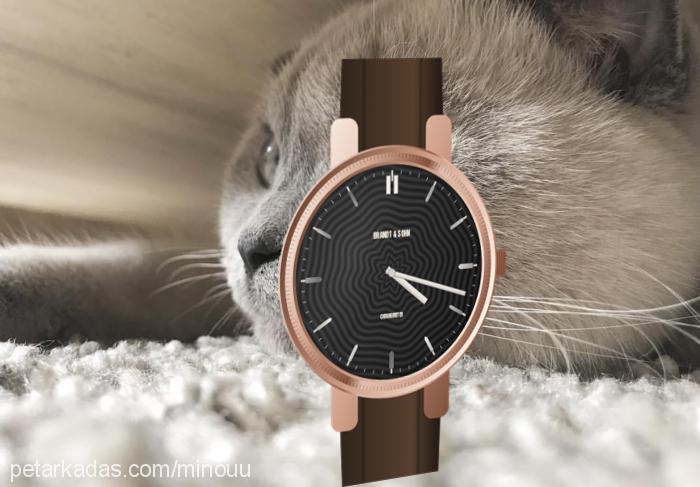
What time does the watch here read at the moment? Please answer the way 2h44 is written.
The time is 4h18
